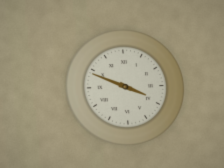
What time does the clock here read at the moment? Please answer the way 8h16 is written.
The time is 3h49
